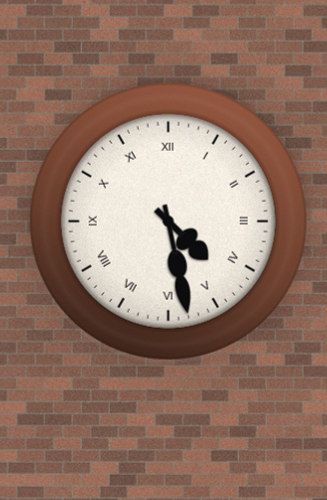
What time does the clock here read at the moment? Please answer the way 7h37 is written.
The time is 4h28
